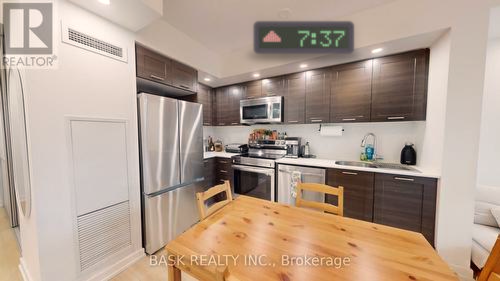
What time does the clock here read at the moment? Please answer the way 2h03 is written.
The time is 7h37
